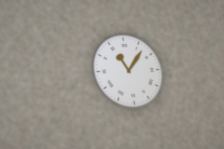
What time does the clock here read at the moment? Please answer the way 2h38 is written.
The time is 11h07
